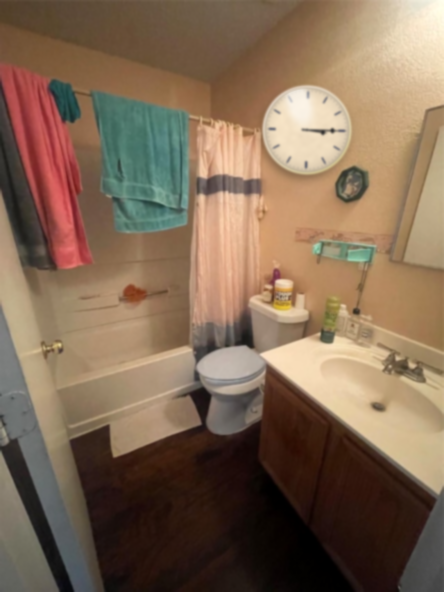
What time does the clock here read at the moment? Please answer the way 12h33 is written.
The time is 3h15
